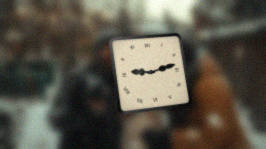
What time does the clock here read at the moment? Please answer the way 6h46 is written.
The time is 9h13
